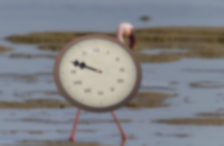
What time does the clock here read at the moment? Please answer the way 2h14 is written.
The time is 9h49
